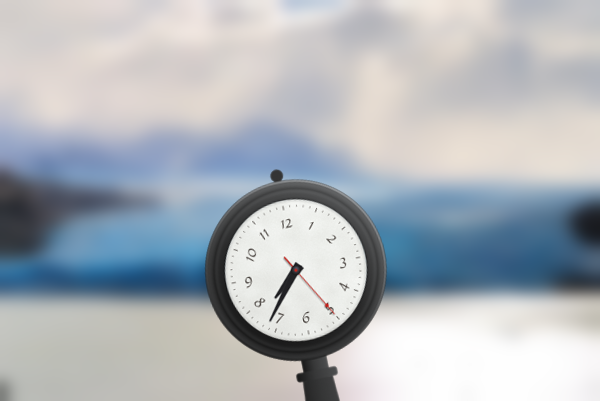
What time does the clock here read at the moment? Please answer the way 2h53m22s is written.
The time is 7h36m25s
